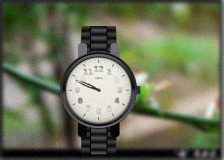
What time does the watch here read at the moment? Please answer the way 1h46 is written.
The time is 9h49
